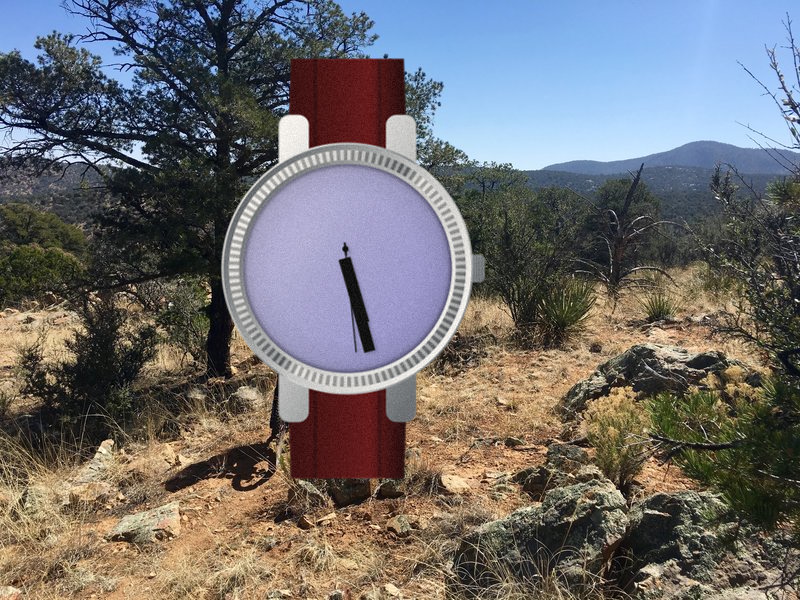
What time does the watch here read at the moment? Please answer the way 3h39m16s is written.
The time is 5h27m29s
